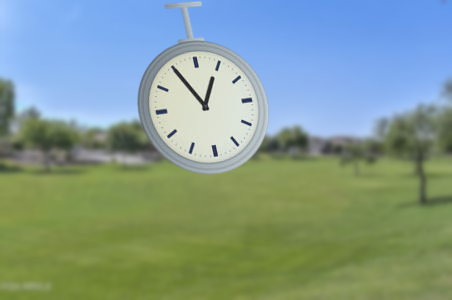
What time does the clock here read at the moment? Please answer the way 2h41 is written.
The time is 12h55
